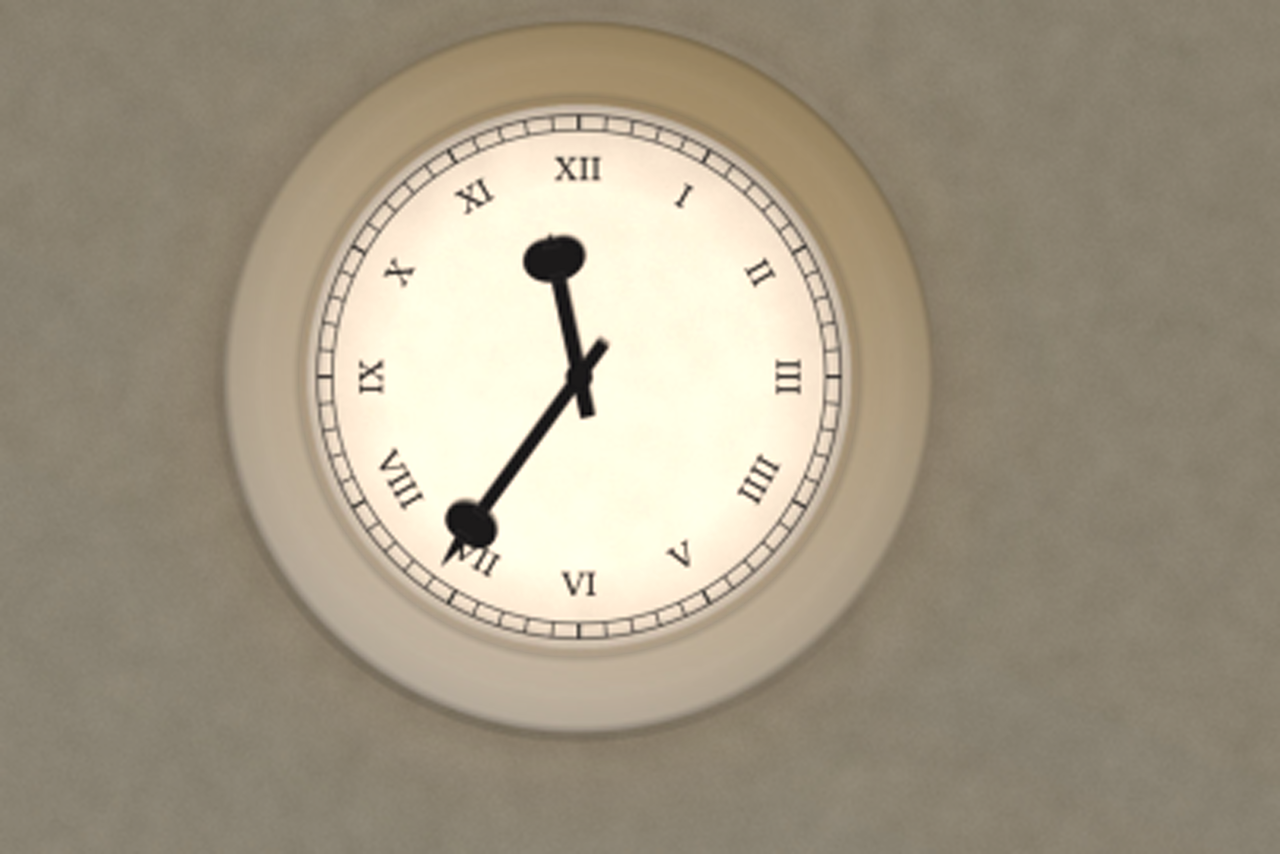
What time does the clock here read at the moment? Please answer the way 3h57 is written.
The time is 11h36
